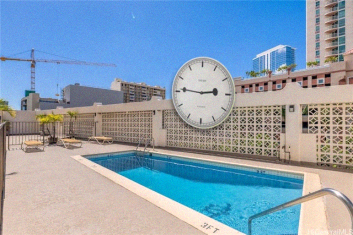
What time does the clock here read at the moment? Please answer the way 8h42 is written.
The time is 2h46
